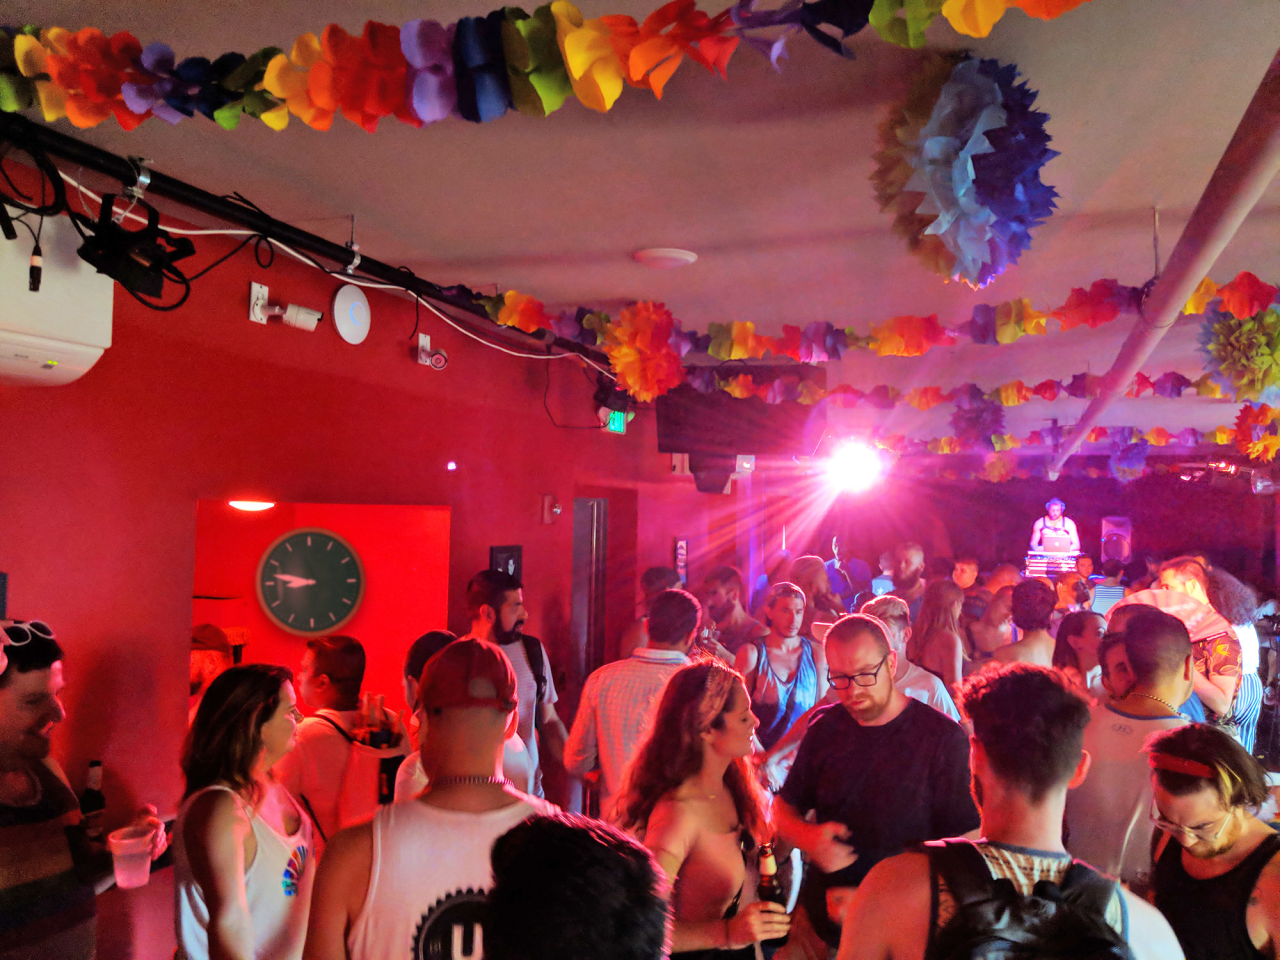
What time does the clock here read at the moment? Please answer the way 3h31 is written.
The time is 8h47
